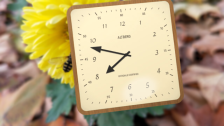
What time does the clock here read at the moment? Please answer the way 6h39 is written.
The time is 7h48
